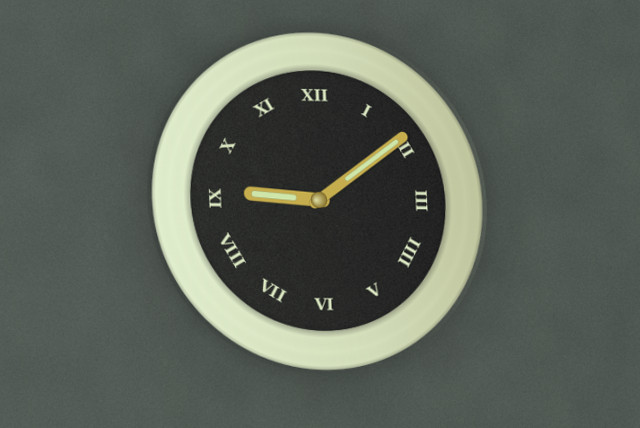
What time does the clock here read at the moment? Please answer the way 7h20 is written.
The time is 9h09
